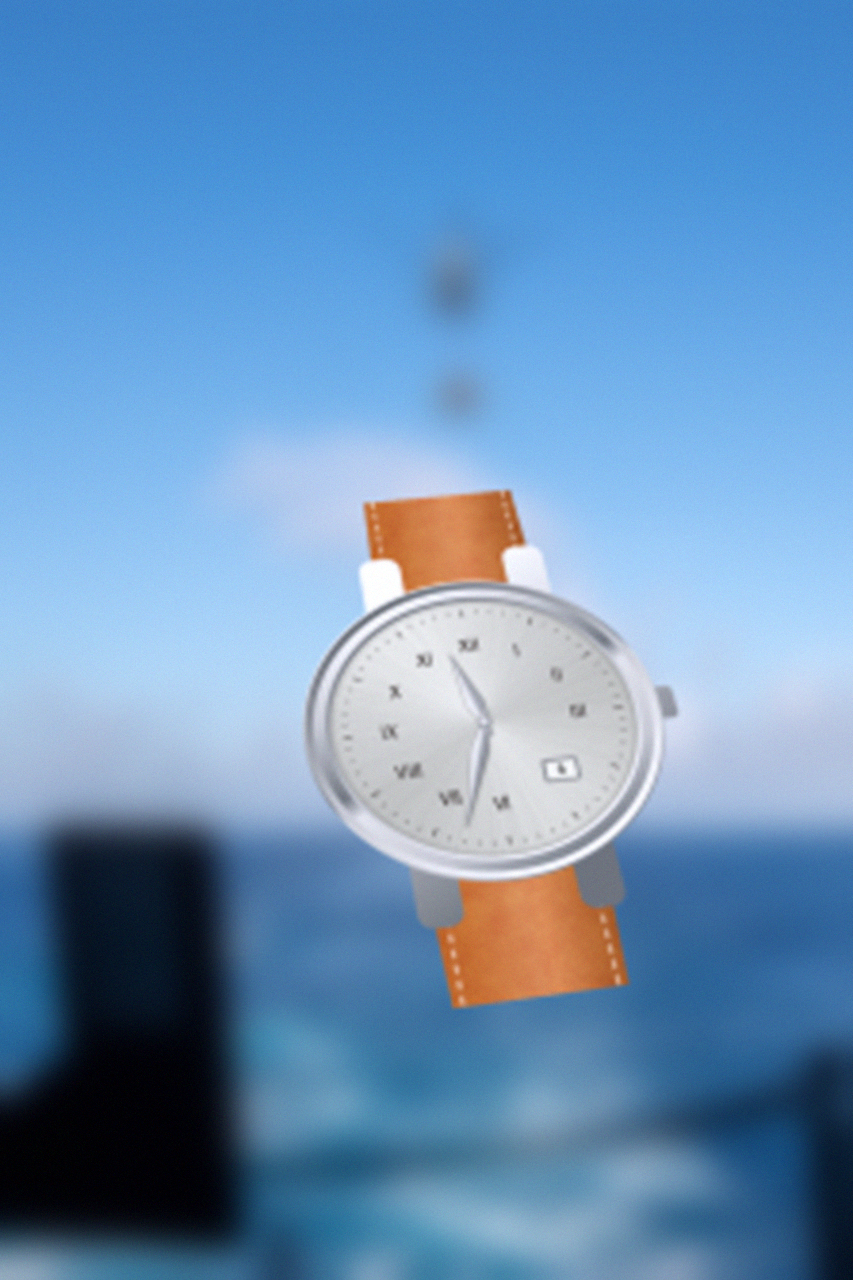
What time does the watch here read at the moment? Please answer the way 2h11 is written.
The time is 11h33
